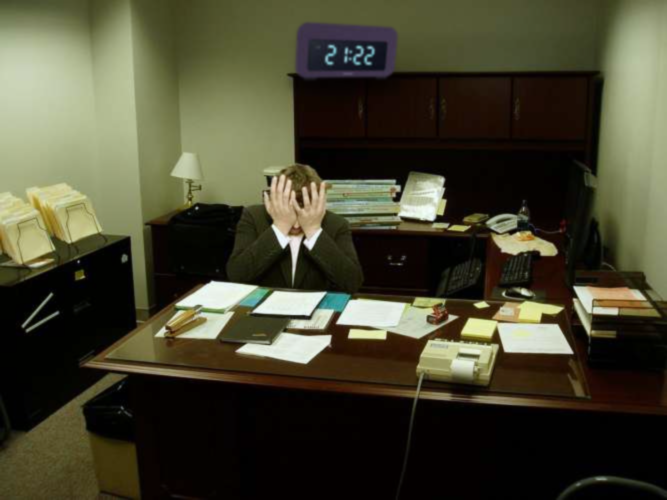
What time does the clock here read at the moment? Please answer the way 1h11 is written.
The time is 21h22
